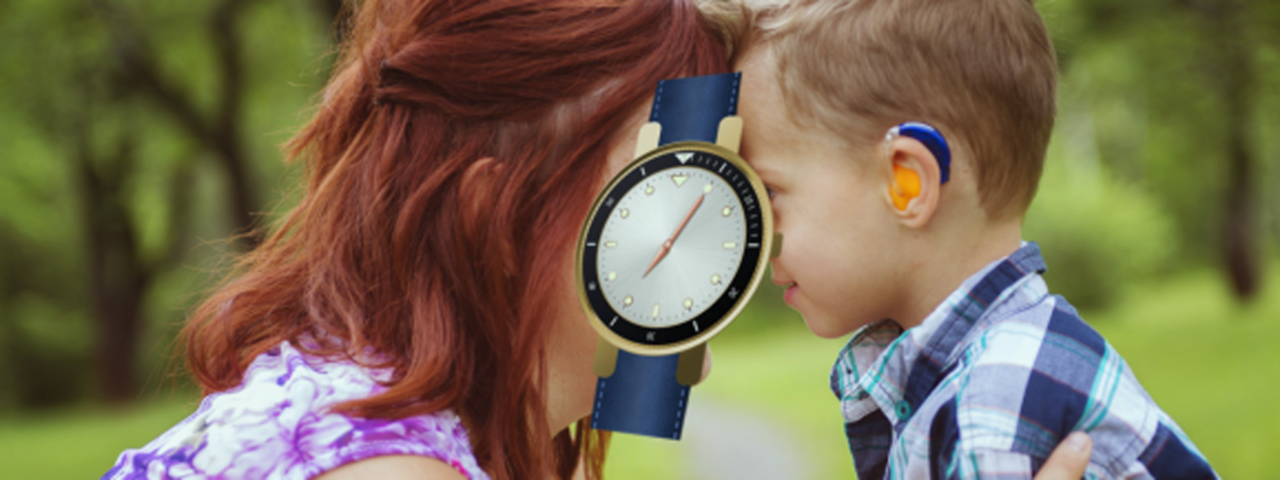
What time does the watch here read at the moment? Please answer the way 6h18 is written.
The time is 7h05
